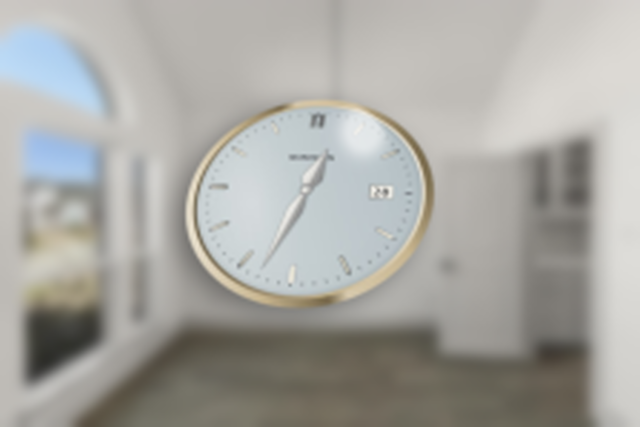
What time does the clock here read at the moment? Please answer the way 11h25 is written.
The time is 12h33
